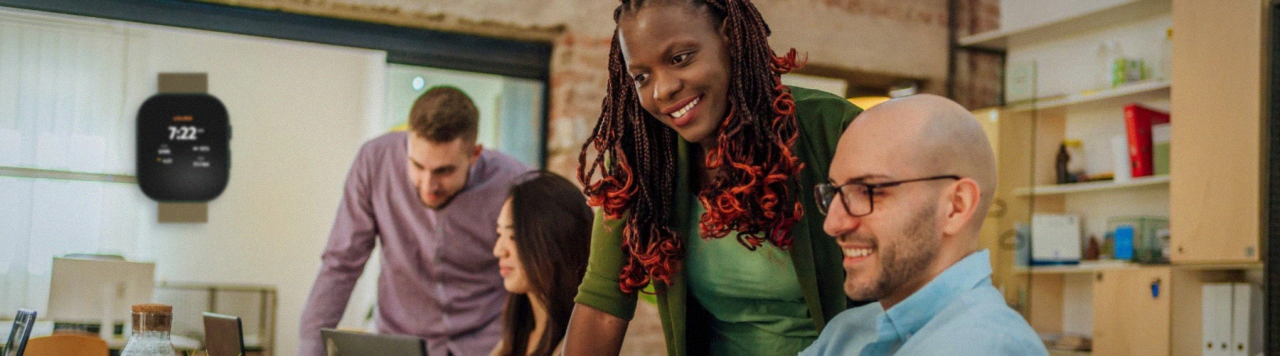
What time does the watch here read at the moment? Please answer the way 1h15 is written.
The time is 7h22
